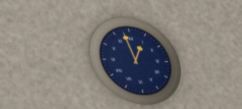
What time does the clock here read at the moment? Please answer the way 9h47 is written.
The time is 12h58
